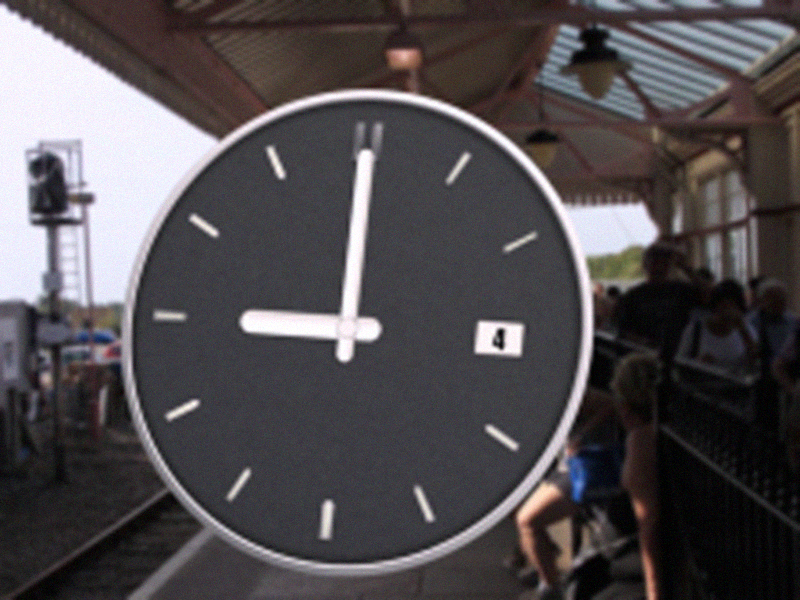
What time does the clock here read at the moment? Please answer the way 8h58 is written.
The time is 9h00
